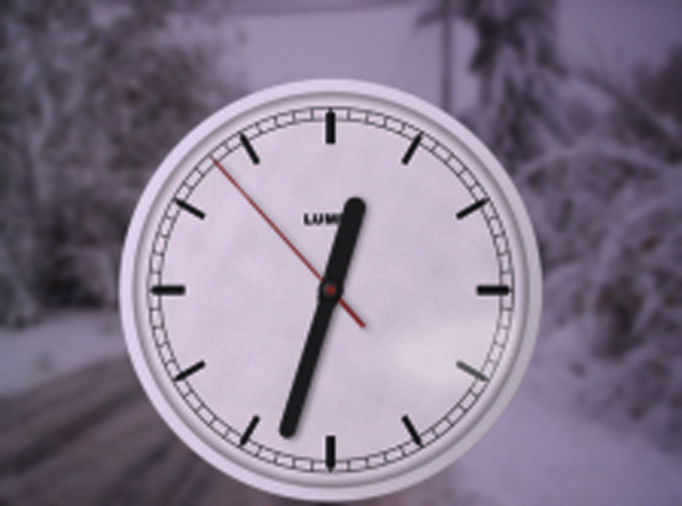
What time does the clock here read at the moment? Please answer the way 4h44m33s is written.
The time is 12h32m53s
